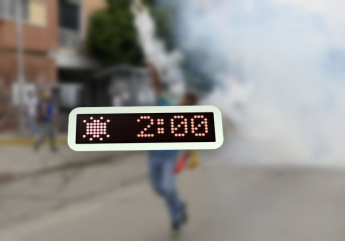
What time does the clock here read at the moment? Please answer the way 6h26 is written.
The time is 2h00
